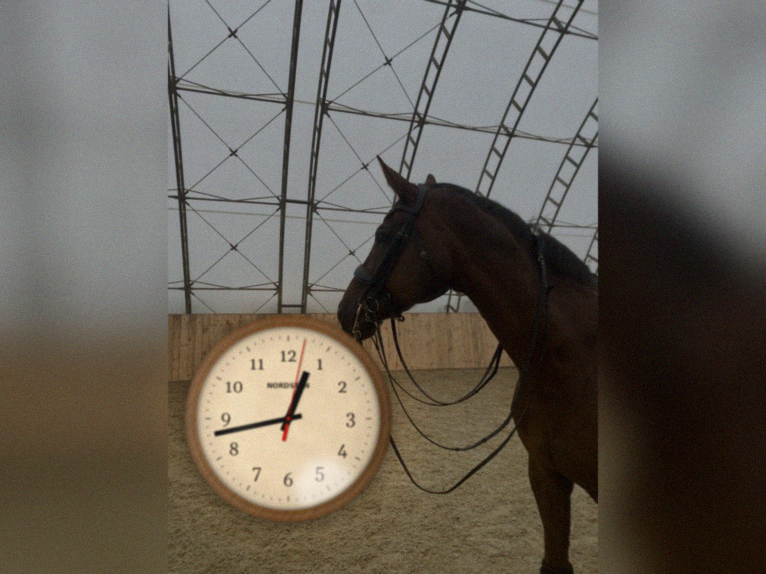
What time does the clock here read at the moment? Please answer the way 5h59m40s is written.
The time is 12h43m02s
